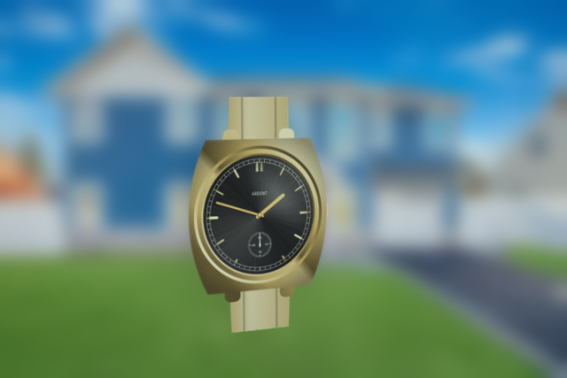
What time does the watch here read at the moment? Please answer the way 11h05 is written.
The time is 1h48
